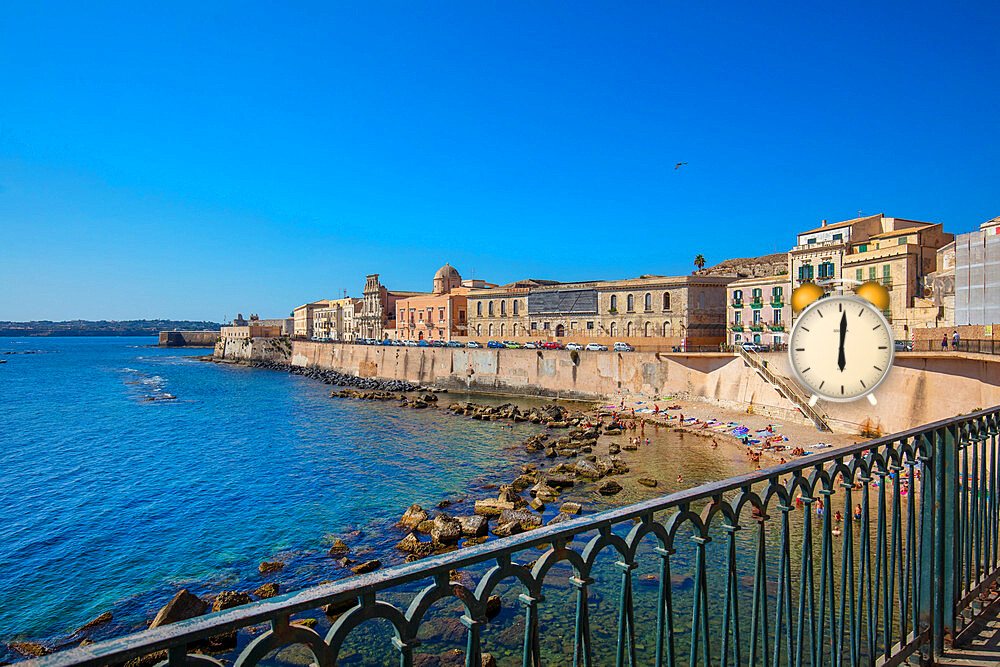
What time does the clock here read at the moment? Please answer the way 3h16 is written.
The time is 6h01
